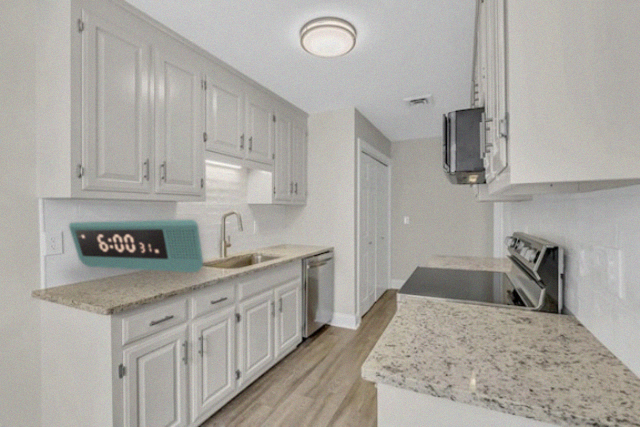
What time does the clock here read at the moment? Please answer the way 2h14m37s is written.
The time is 6h00m31s
